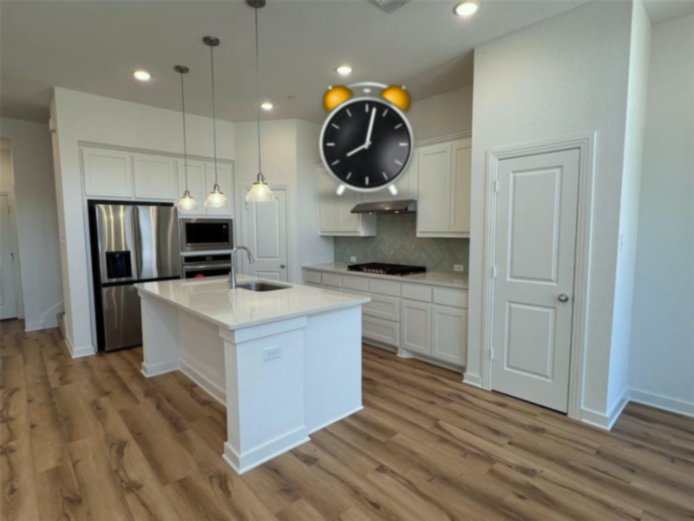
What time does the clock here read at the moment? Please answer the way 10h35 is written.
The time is 8h02
